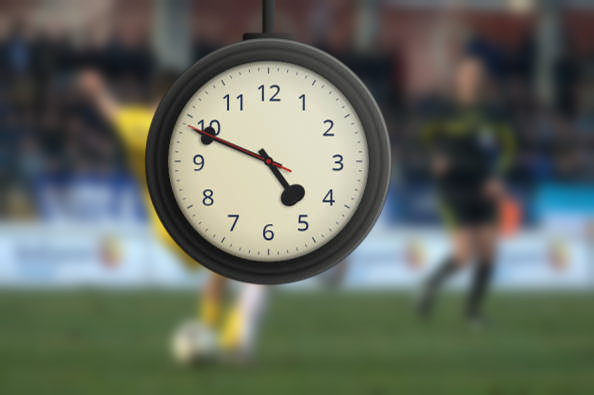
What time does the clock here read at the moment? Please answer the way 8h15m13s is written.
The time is 4h48m49s
